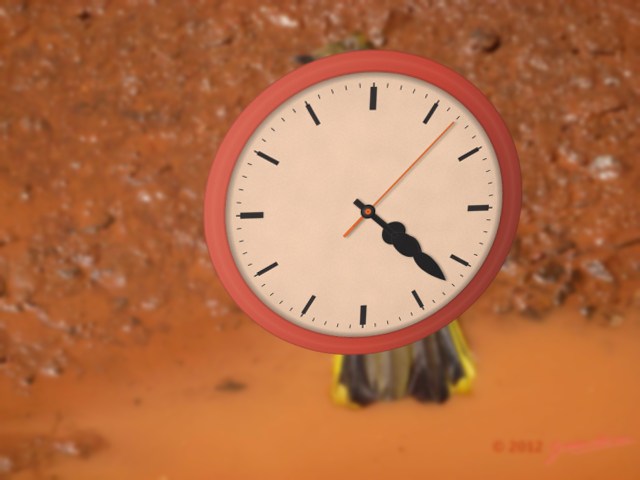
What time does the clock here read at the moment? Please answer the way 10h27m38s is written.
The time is 4h22m07s
